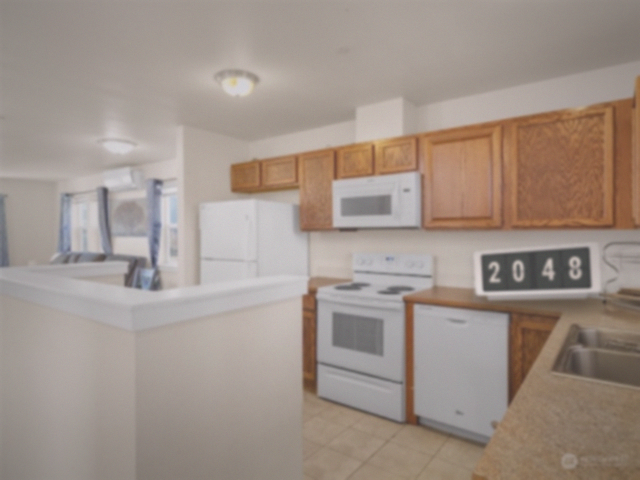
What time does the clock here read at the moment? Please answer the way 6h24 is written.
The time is 20h48
